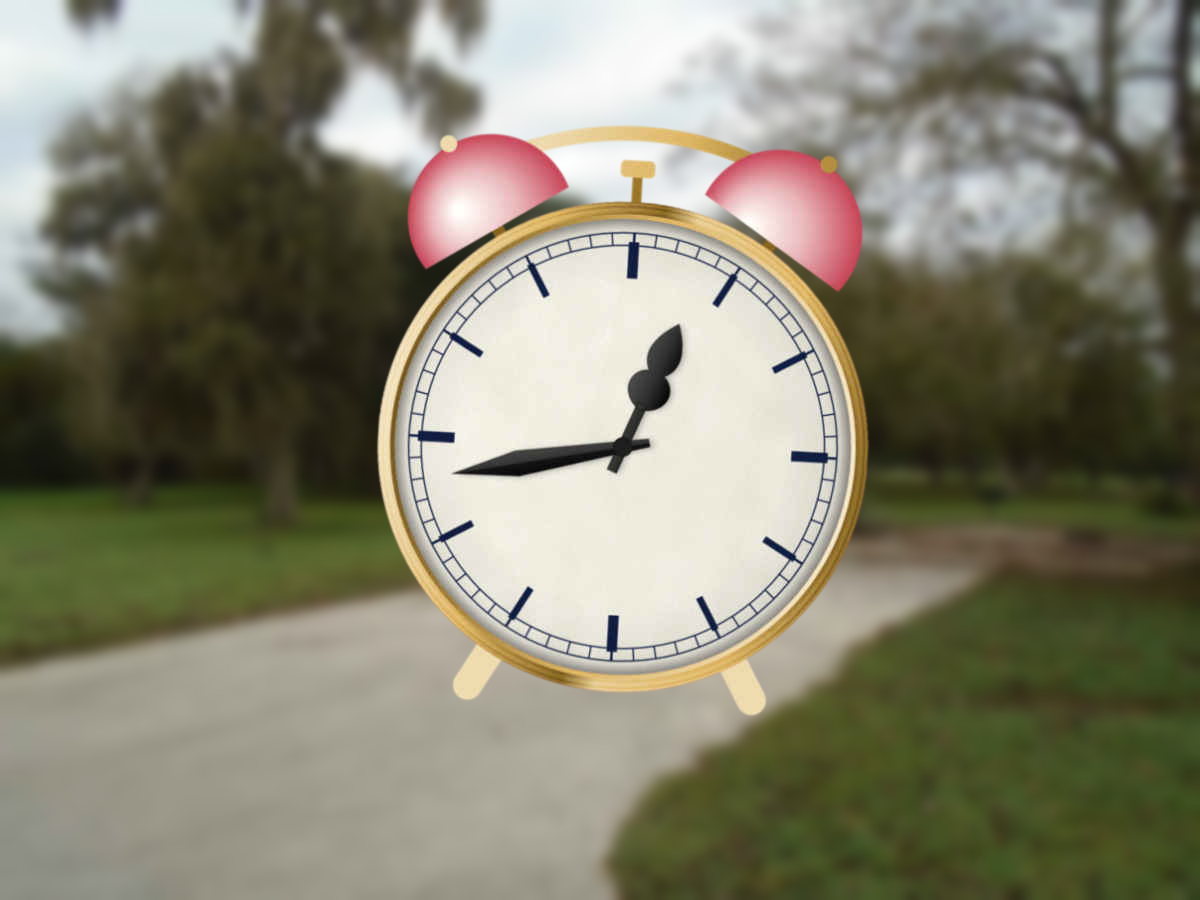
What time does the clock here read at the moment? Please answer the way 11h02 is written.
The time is 12h43
